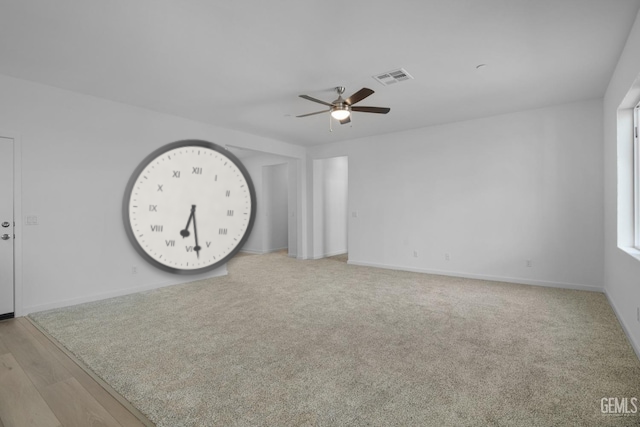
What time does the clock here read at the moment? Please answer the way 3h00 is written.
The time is 6h28
